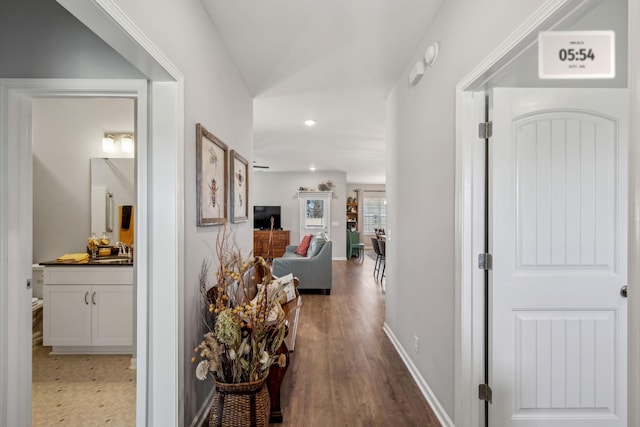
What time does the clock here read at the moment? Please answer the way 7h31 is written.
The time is 5h54
